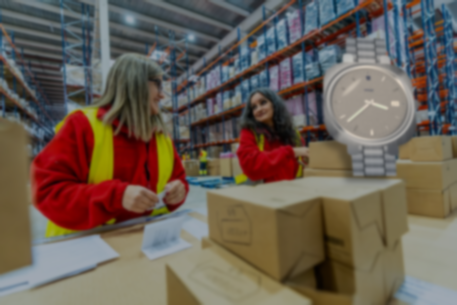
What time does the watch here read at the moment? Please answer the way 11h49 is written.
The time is 3h38
